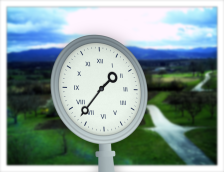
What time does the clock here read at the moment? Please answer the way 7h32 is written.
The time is 1h37
